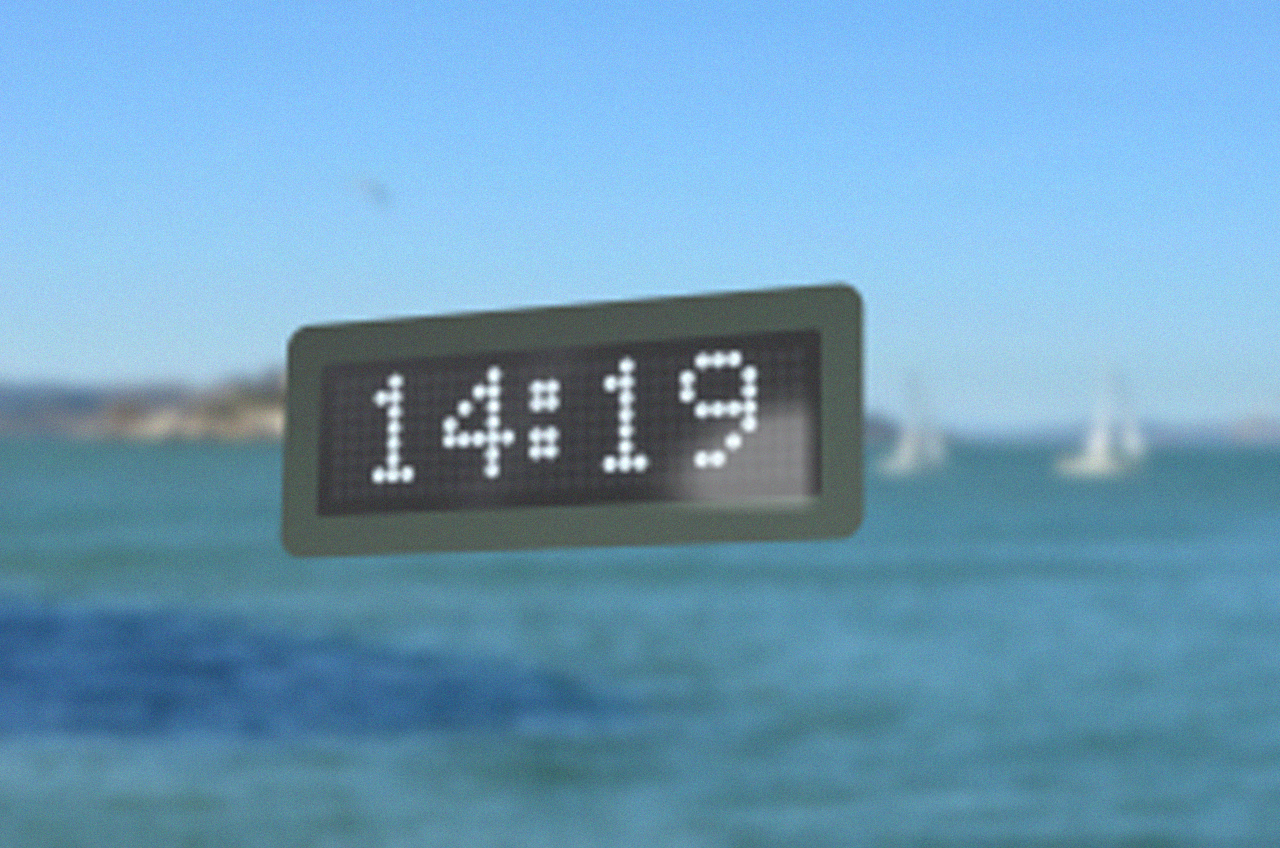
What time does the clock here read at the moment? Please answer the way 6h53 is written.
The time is 14h19
